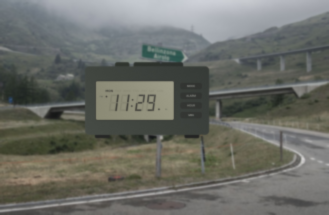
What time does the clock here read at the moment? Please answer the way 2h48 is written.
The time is 11h29
